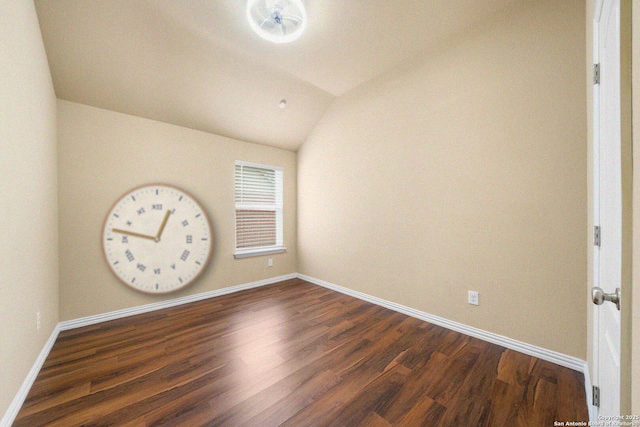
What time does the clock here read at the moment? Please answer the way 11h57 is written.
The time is 12h47
